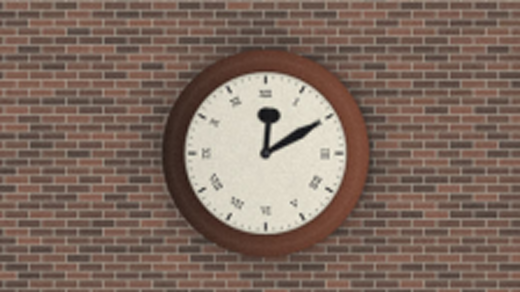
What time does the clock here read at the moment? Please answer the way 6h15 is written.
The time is 12h10
